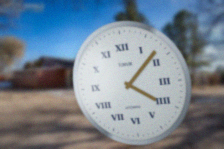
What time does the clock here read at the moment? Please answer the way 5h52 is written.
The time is 4h08
